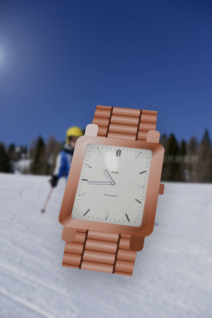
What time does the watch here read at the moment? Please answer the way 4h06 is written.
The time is 10h44
